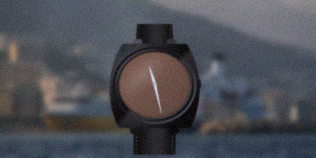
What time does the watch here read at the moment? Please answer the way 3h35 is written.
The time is 11h28
